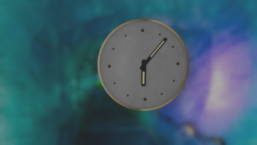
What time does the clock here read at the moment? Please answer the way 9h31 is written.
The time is 6h07
